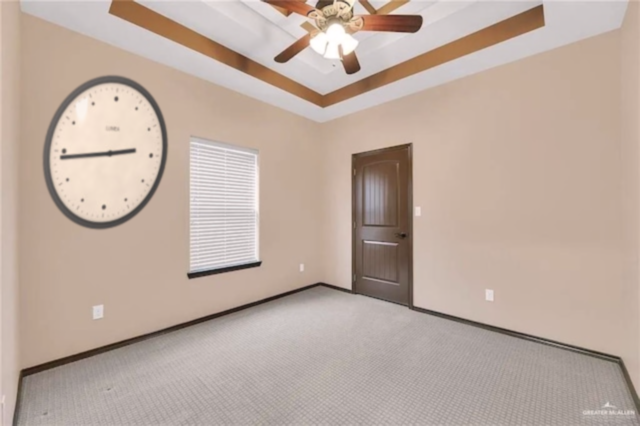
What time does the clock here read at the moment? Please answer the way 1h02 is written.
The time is 2h44
